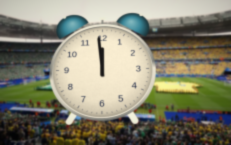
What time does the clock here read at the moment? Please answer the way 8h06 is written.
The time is 11h59
